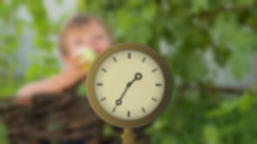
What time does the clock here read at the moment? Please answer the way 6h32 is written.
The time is 1h35
